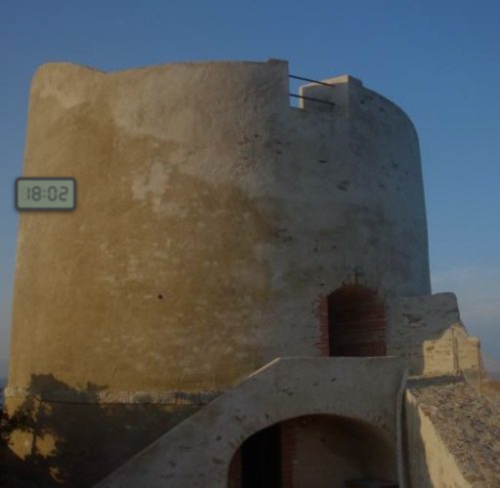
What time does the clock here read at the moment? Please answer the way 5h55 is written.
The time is 18h02
